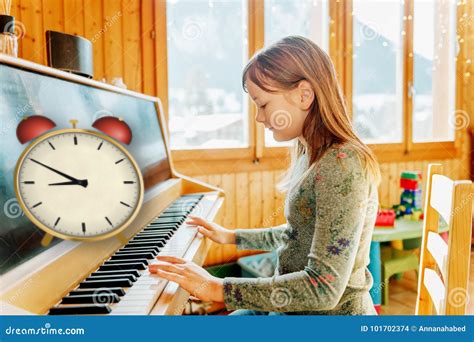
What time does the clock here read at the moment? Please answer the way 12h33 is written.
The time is 8h50
